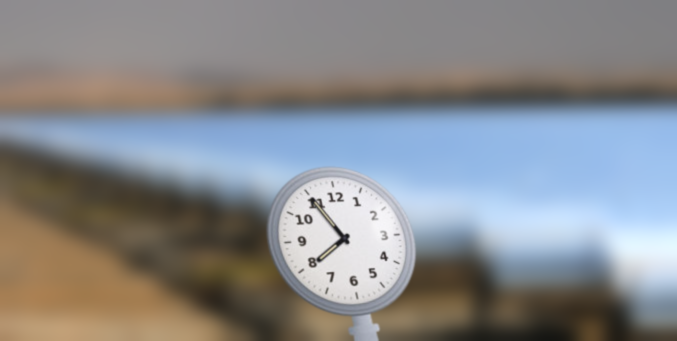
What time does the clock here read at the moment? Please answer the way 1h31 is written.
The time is 7h55
